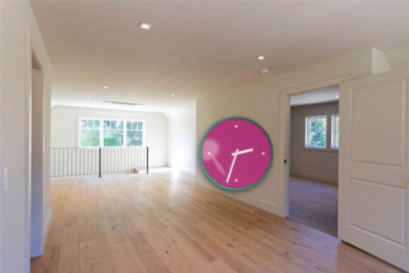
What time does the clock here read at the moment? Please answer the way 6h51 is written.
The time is 2h33
